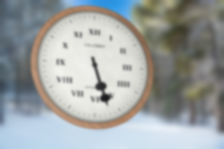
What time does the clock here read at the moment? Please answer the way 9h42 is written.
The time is 5h27
